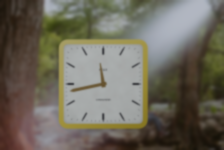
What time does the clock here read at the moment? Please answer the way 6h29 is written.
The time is 11h43
